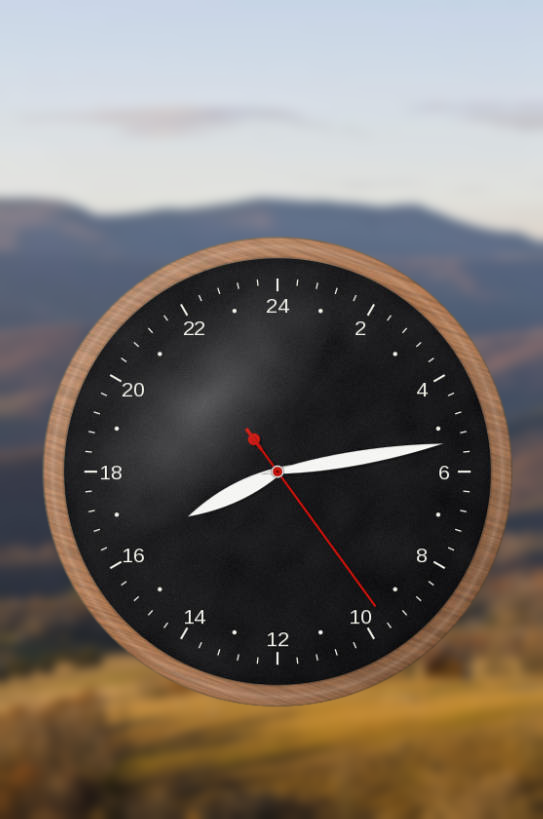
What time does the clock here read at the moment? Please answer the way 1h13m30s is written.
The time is 16h13m24s
